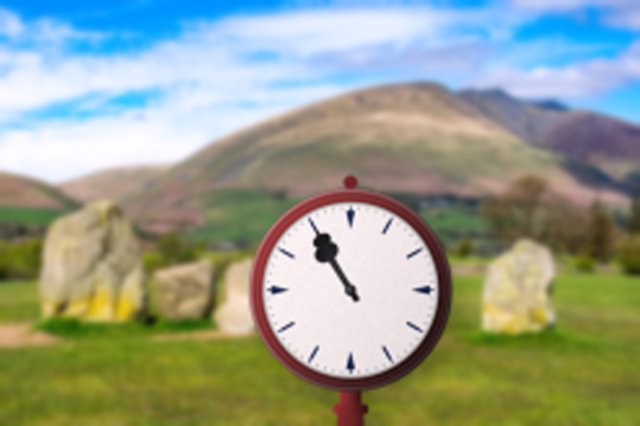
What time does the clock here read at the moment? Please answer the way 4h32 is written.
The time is 10h55
